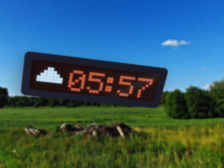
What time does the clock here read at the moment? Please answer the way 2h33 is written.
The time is 5h57
